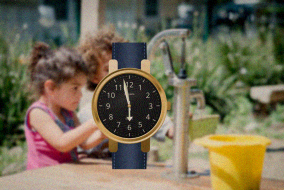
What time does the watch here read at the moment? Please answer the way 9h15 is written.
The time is 5h58
